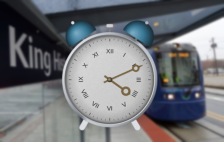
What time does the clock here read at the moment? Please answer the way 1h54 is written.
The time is 4h11
